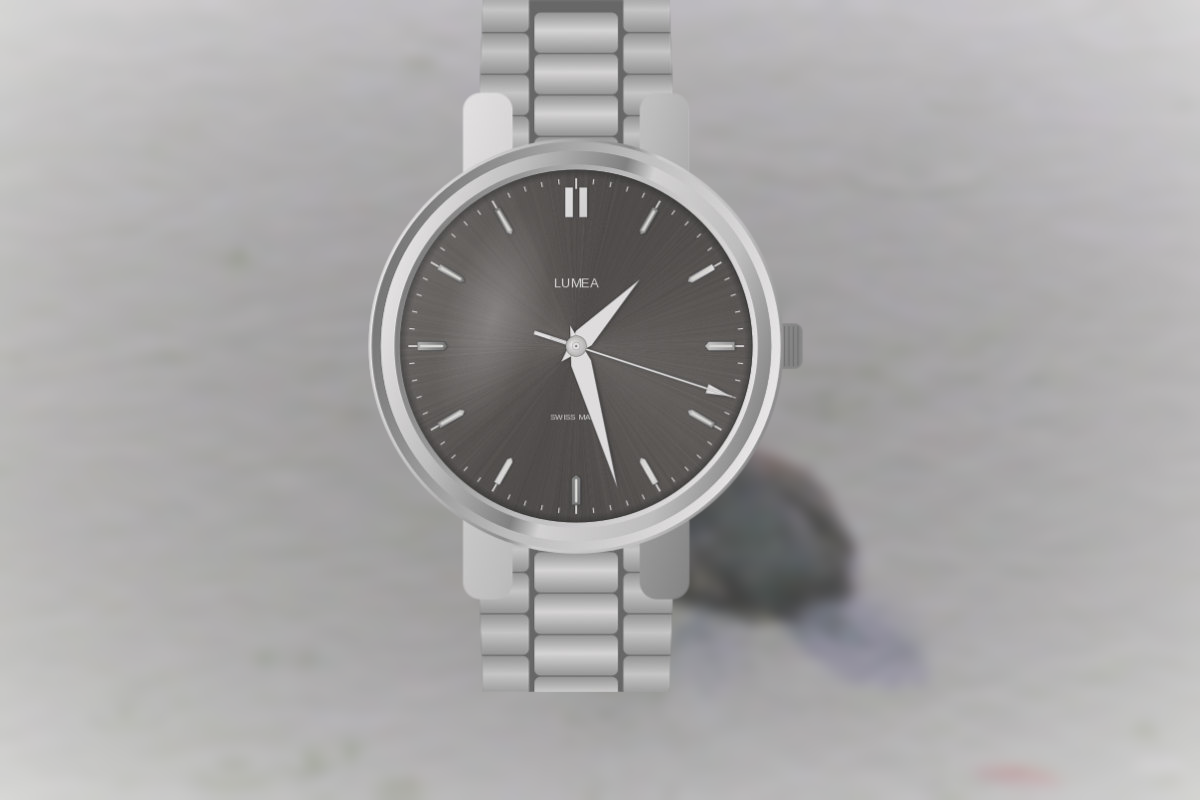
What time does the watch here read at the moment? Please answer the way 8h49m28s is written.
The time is 1h27m18s
